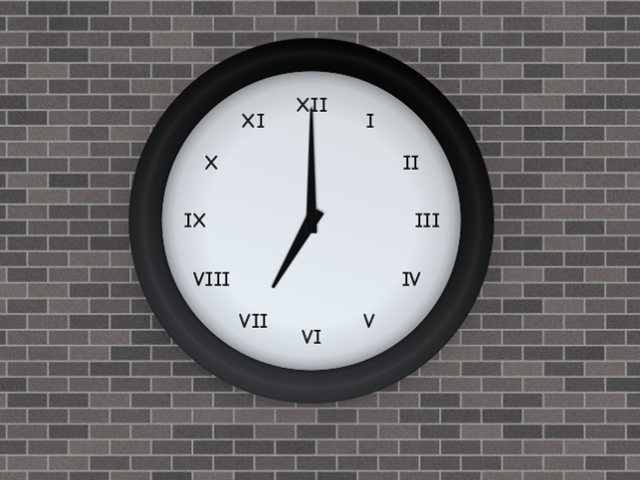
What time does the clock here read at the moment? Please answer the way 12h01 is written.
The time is 7h00
